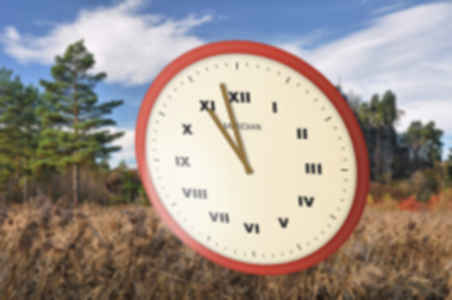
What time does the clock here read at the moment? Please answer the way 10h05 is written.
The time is 10h58
